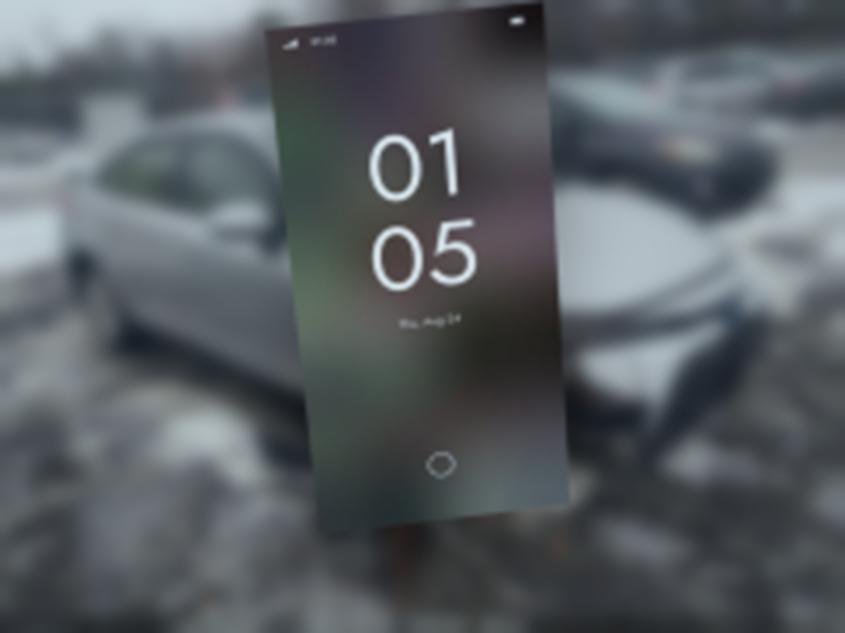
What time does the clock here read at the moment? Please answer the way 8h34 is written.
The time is 1h05
